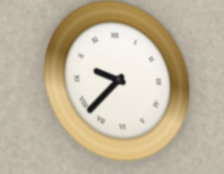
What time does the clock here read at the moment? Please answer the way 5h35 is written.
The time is 9h38
